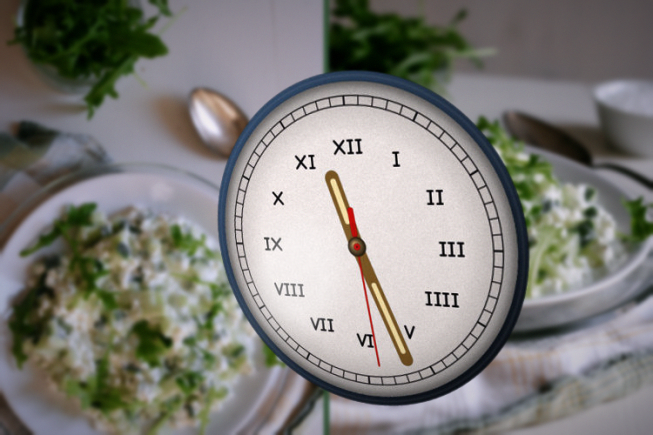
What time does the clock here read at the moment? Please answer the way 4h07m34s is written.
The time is 11h26m29s
